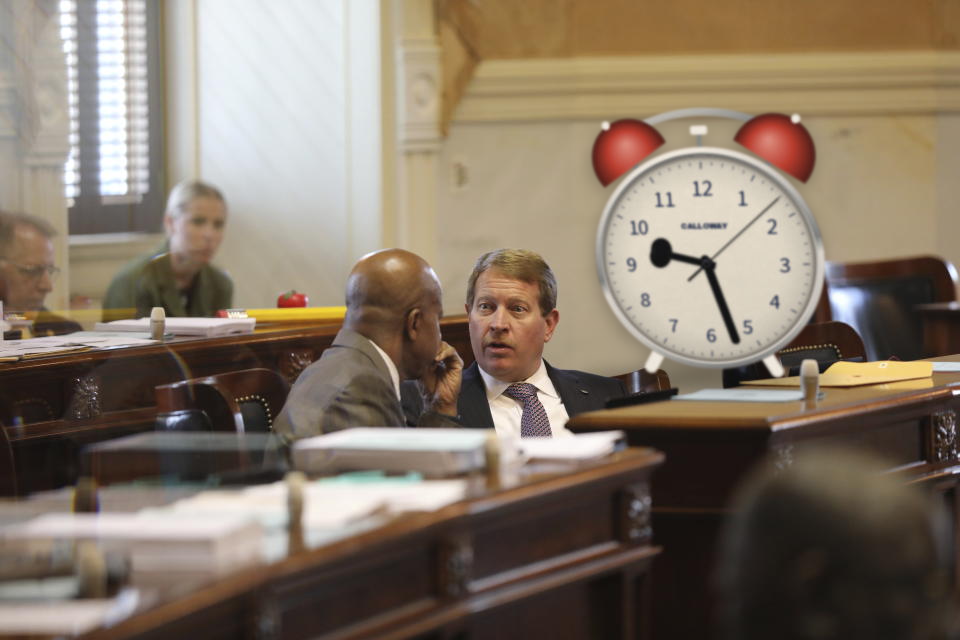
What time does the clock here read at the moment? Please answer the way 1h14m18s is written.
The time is 9h27m08s
